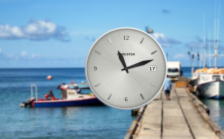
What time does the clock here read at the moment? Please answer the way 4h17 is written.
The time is 11h12
